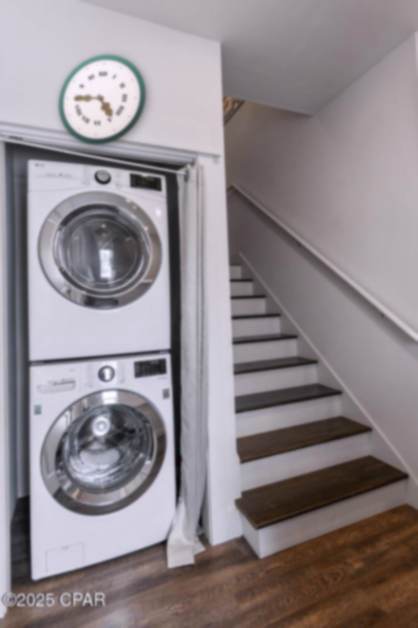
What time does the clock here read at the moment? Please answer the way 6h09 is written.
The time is 4h45
